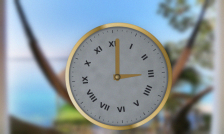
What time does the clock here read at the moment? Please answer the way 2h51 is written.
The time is 3h01
